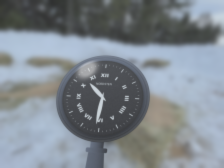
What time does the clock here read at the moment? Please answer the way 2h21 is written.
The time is 10h31
